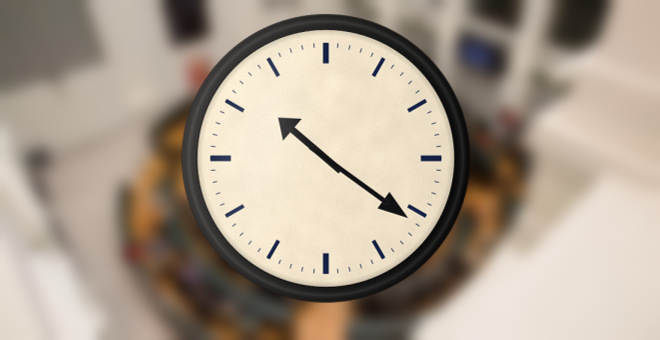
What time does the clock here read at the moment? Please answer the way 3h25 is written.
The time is 10h21
